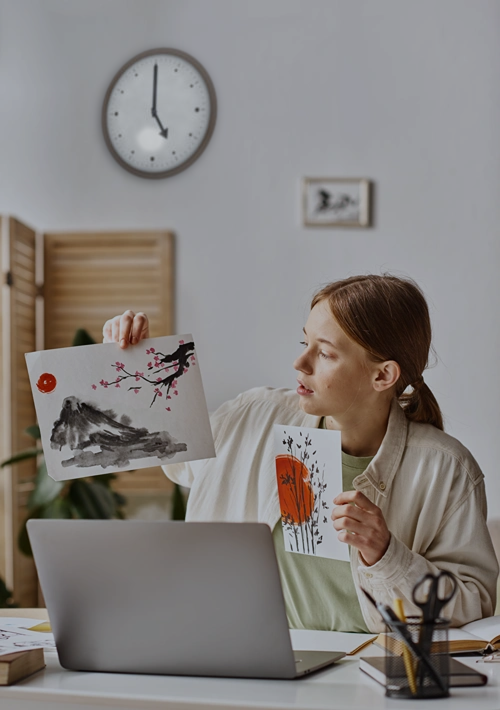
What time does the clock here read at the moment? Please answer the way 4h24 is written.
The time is 5h00
